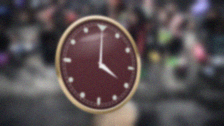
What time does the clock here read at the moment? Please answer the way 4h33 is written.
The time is 4h00
